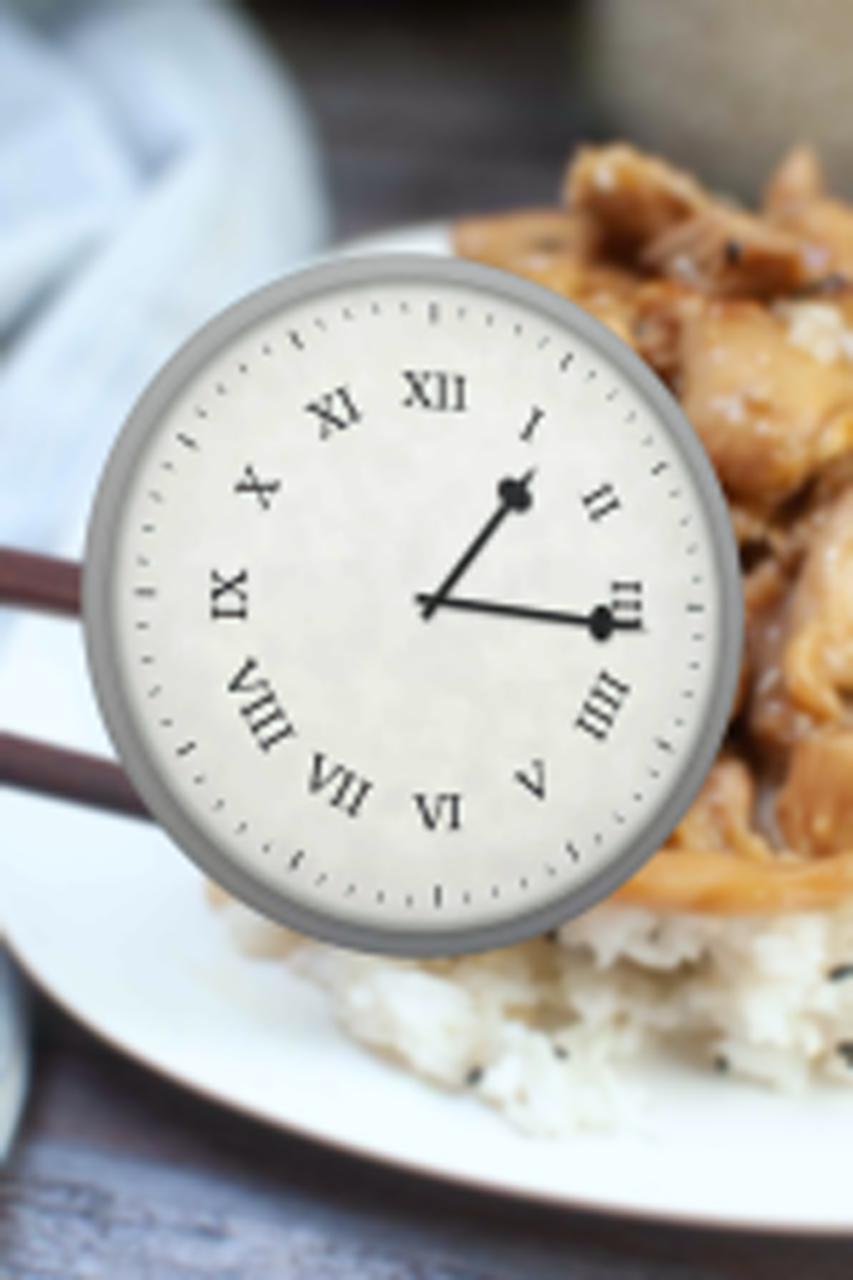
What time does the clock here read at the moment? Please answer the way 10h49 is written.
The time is 1h16
